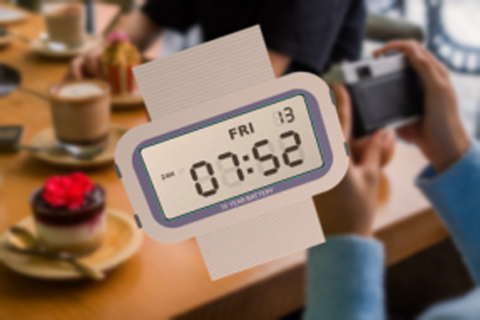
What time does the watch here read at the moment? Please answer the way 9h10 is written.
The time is 7h52
